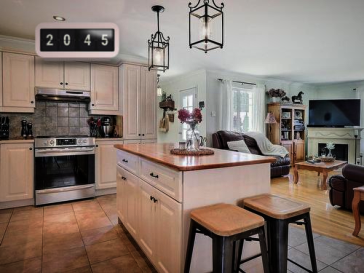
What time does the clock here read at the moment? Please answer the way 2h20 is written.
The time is 20h45
